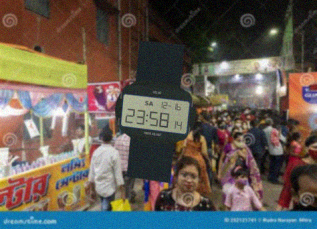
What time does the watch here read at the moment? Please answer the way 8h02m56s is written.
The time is 23h58m14s
